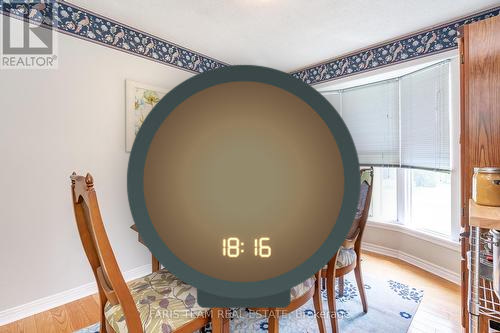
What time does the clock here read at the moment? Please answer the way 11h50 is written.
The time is 18h16
